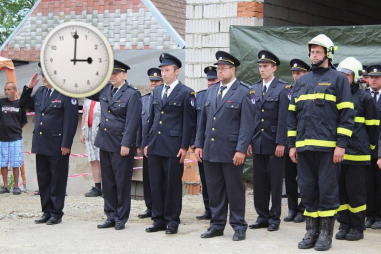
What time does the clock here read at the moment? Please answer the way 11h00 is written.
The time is 3h01
